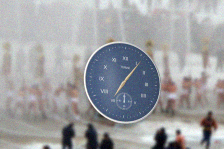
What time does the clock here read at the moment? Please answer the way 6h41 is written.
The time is 7h06
